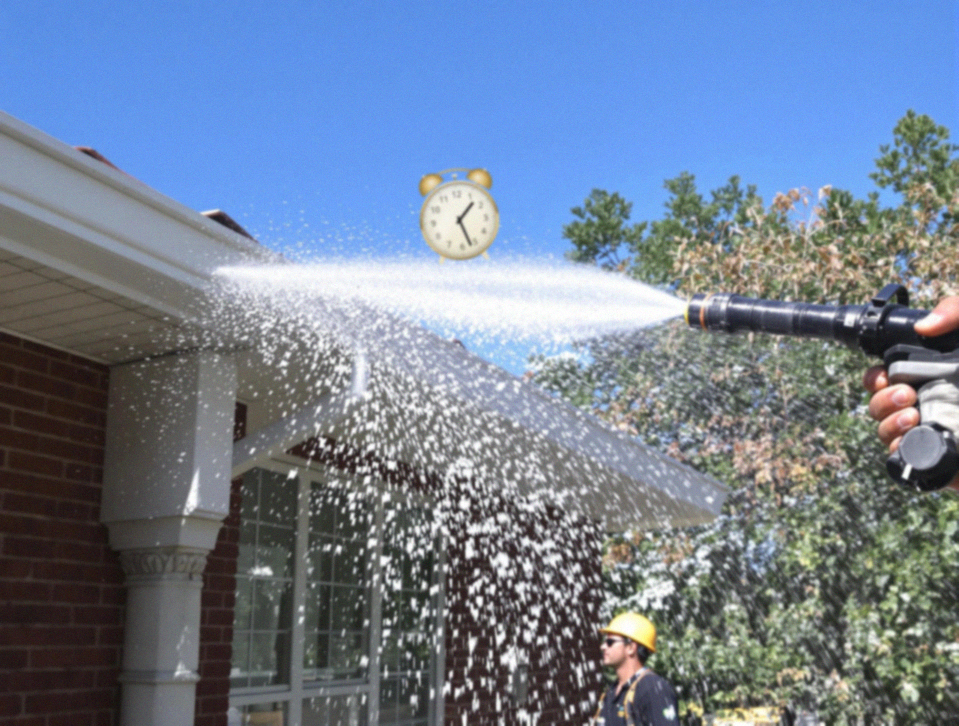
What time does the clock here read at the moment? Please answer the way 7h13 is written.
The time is 1h27
